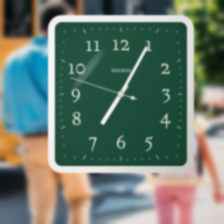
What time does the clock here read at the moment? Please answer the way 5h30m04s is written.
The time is 7h04m48s
